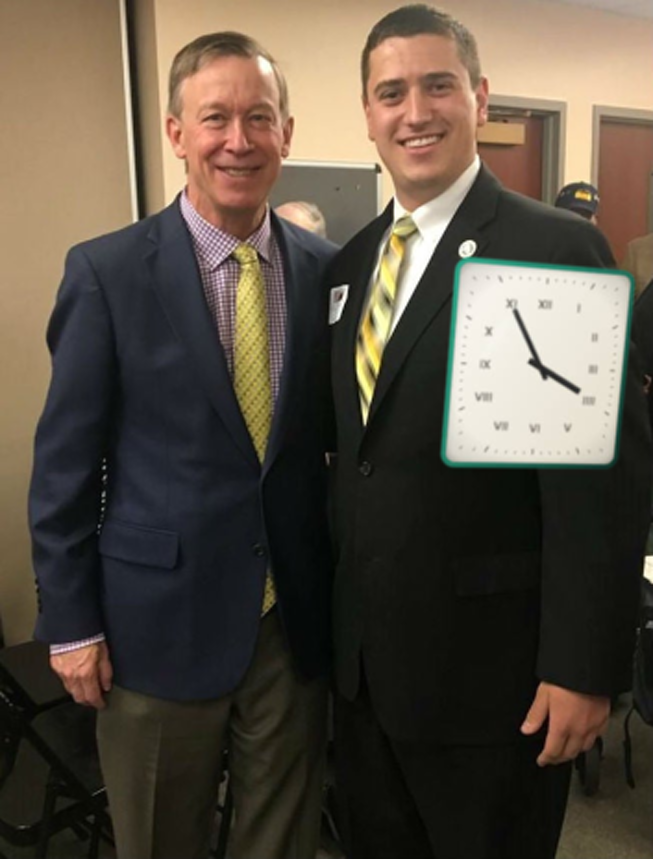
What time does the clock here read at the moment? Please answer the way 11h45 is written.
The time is 3h55
